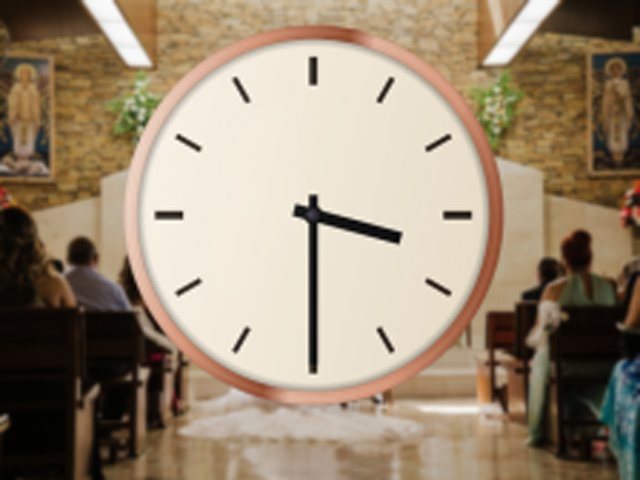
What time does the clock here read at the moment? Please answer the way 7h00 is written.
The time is 3h30
